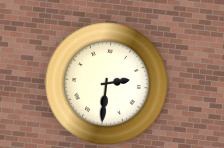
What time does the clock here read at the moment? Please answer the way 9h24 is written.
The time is 2h30
